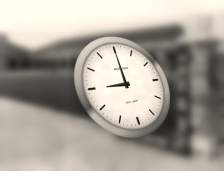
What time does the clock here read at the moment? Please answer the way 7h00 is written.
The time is 9h00
